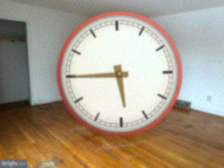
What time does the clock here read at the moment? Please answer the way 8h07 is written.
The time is 5h45
